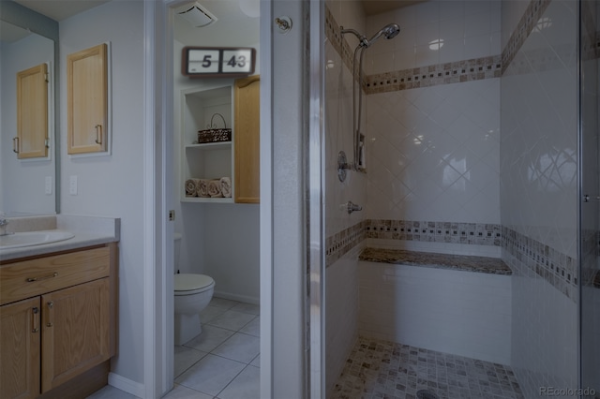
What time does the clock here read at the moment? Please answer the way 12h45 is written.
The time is 5h43
